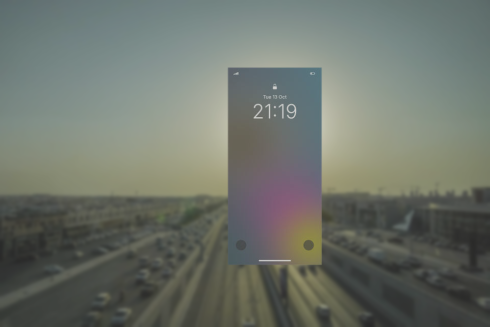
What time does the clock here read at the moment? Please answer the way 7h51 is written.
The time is 21h19
